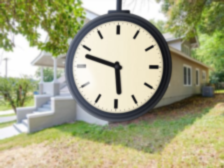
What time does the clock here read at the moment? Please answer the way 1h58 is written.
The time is 5h48
